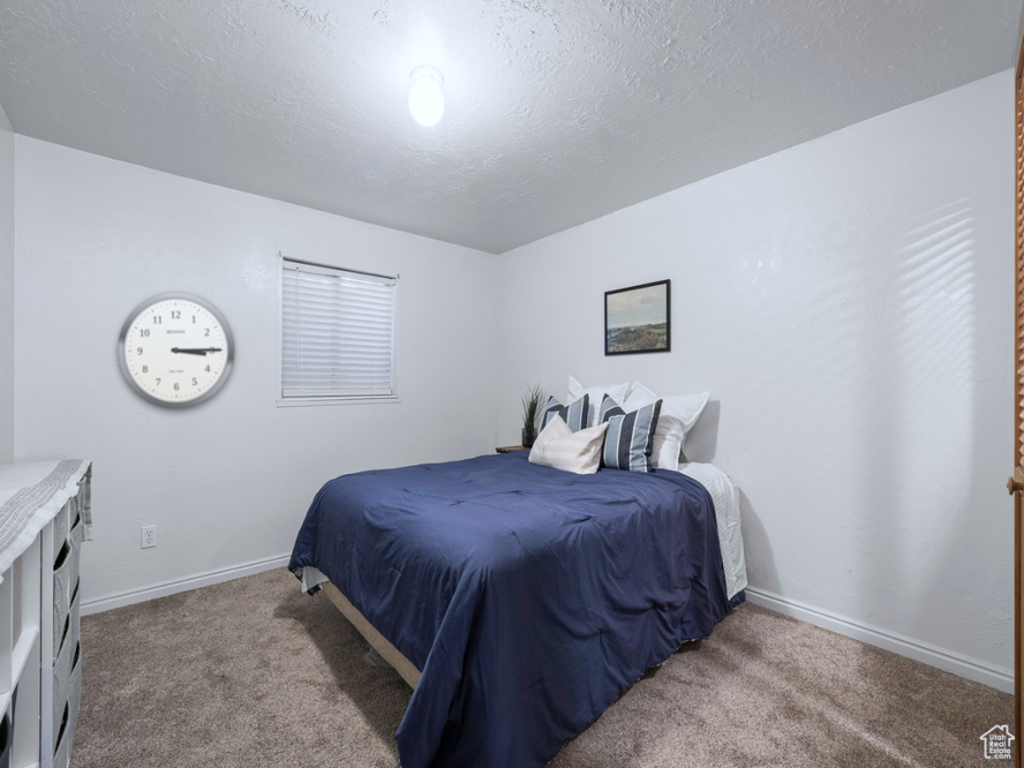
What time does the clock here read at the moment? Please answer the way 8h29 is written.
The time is 3h15
